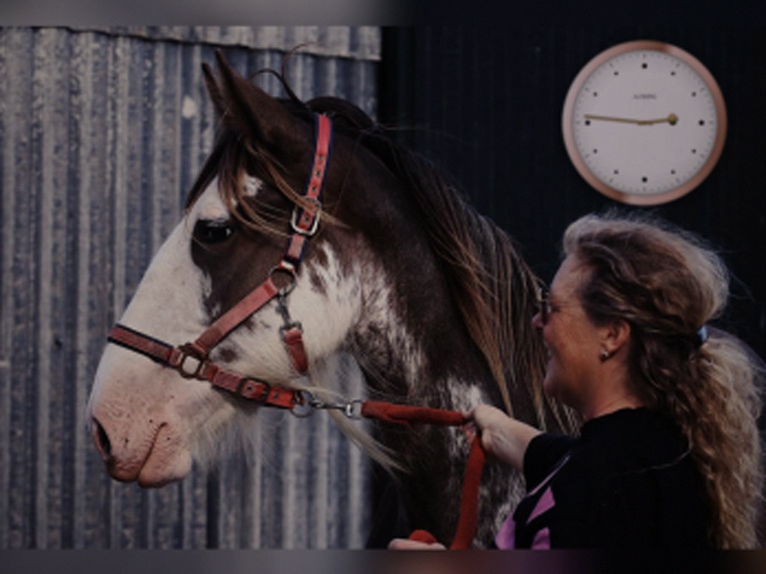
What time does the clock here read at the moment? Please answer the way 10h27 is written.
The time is 2h46
